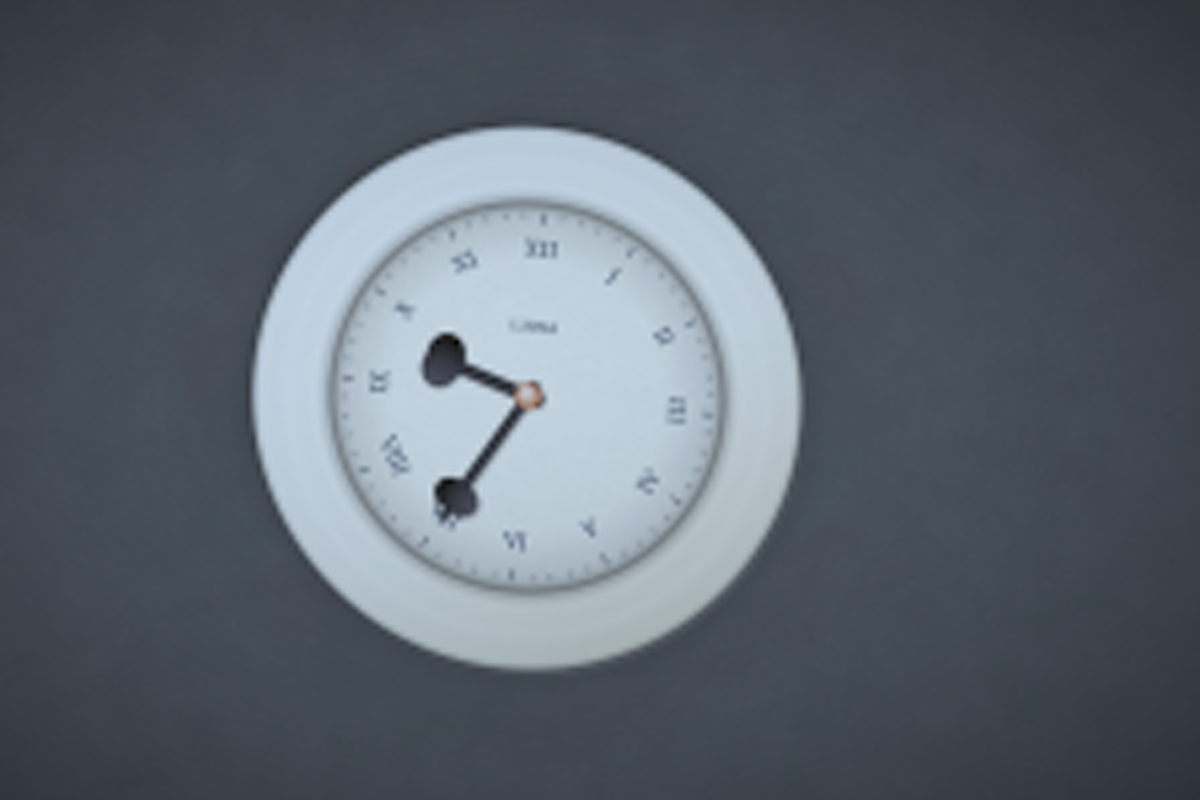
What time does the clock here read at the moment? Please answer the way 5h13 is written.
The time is 9h35
